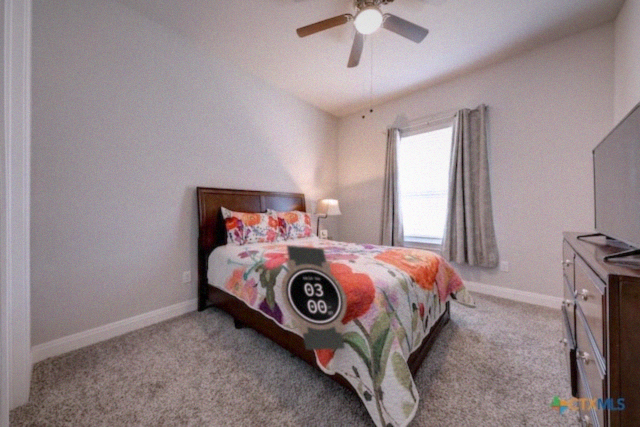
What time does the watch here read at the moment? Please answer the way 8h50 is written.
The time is 3h00
